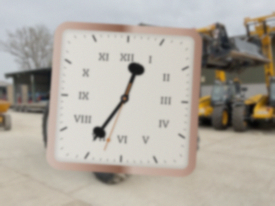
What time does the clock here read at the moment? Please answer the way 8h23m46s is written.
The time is 12h35m33s
